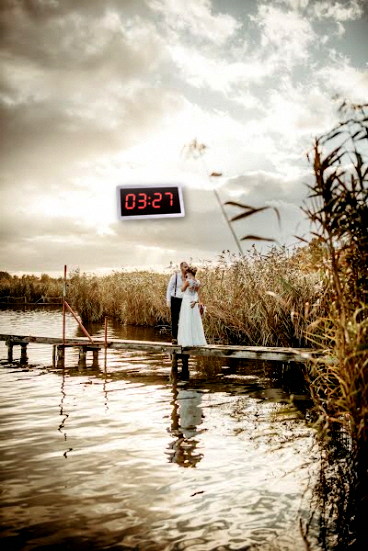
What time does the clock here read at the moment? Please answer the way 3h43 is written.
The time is 3h27
